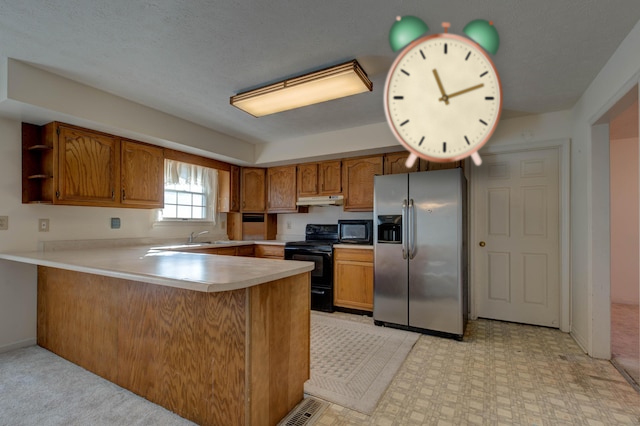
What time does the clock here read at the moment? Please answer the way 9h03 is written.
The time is 11h12
